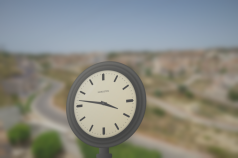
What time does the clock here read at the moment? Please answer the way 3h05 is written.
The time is 3h47
